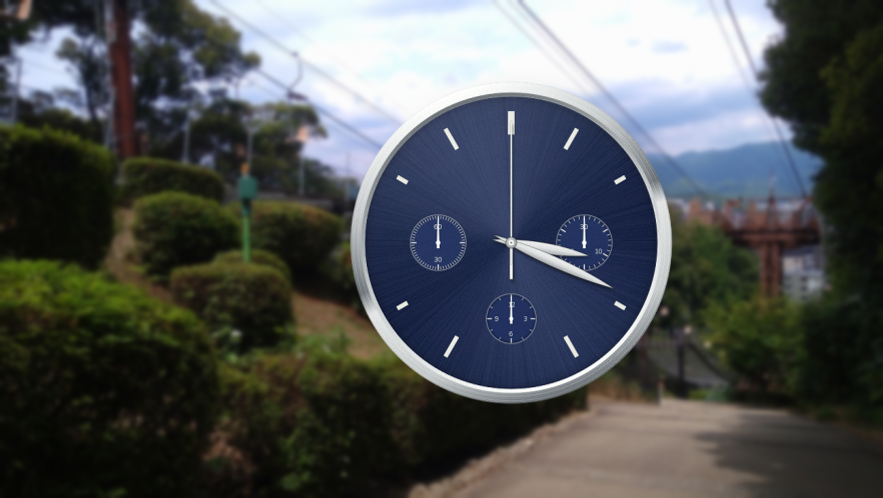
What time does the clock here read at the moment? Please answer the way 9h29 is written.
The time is 3h19
